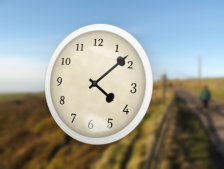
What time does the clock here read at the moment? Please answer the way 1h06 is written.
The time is 4h08
